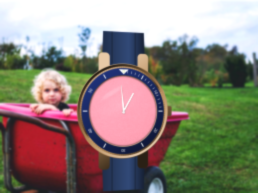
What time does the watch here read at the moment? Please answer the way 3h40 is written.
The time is 12h59
